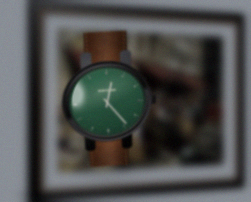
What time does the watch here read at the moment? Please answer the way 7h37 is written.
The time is 12h24
